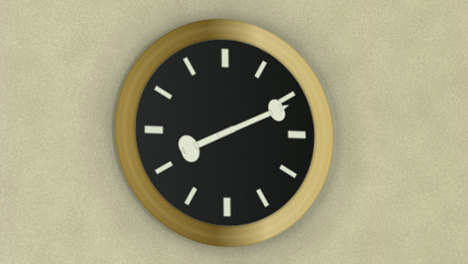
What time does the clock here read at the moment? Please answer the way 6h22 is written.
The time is 8h11
